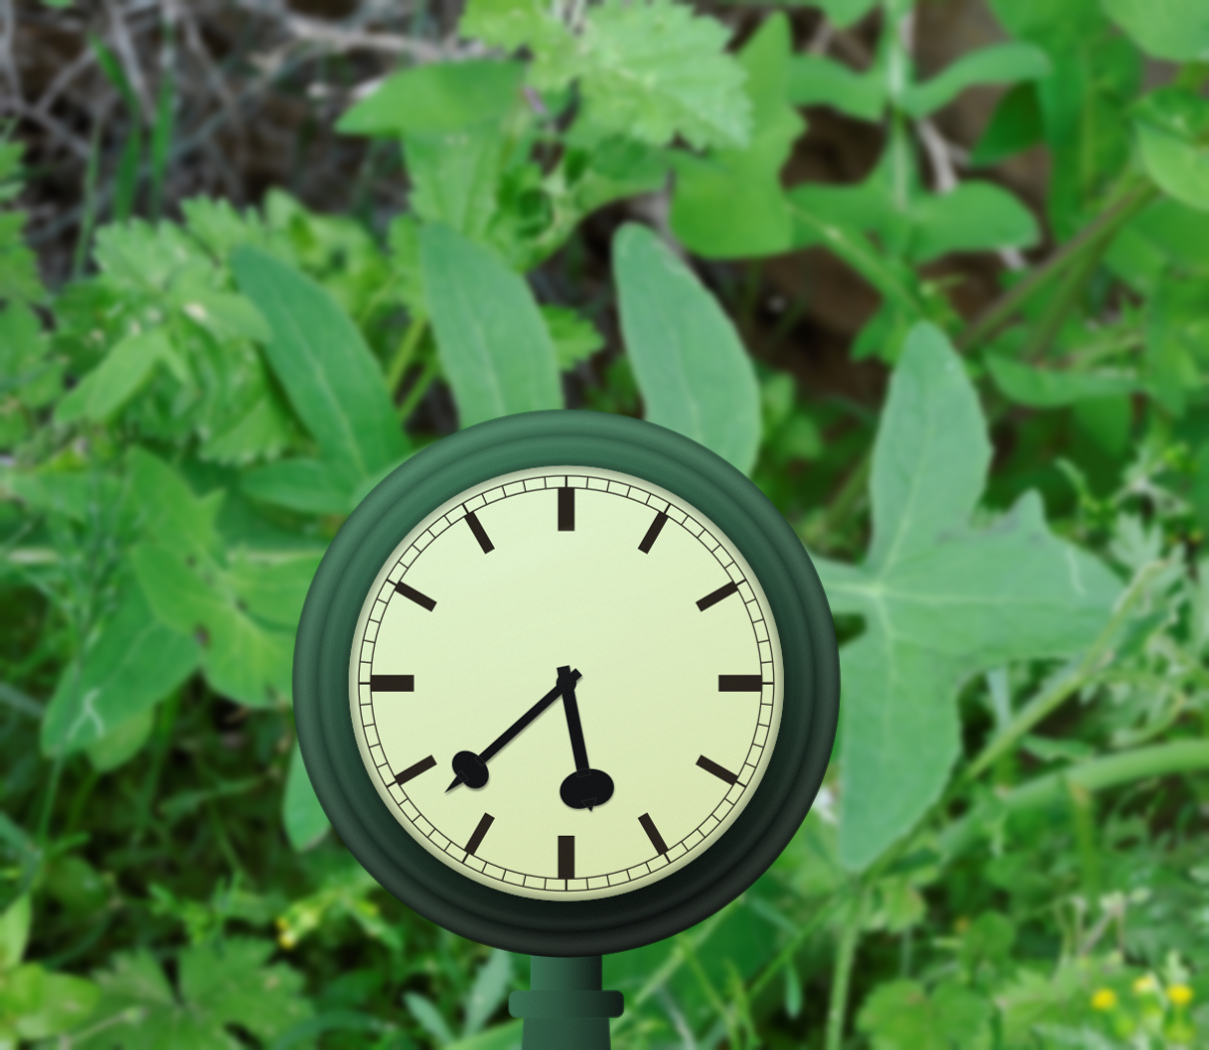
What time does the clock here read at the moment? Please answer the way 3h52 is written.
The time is 5h38
